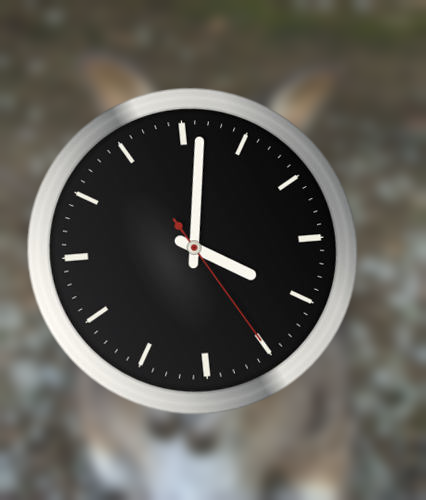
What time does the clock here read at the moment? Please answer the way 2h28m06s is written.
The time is 4h01m25s
